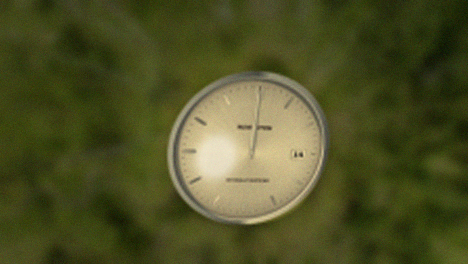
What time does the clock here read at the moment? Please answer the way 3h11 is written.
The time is 12h00
